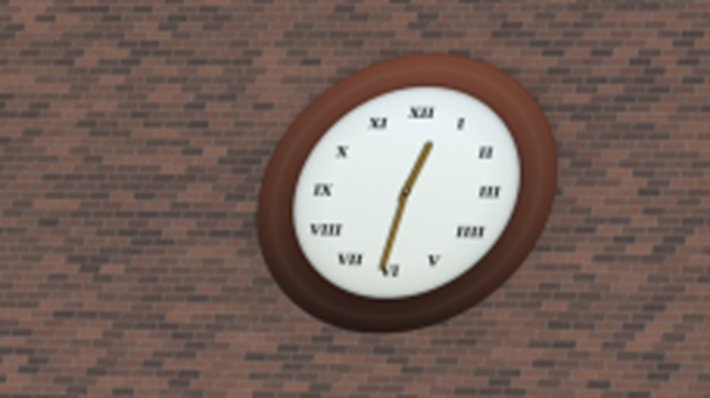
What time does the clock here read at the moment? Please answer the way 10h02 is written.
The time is 12h31
